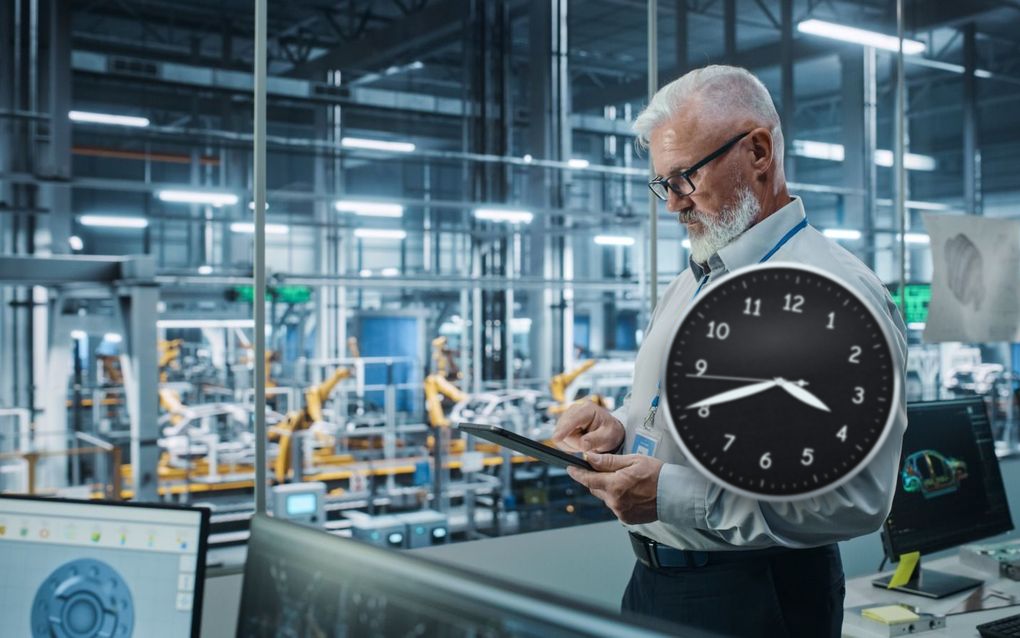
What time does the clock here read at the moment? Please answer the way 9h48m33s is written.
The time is 3h40m44s
